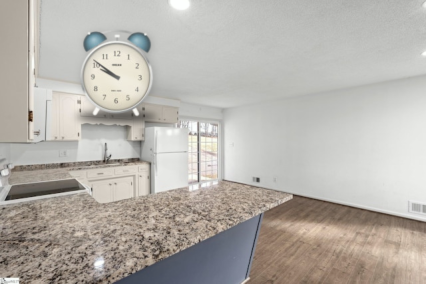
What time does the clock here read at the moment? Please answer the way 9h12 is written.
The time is 9h51
